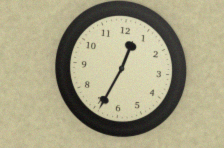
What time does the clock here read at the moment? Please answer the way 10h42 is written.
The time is 12h34
